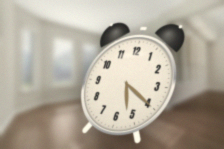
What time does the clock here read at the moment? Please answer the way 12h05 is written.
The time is 5h20
